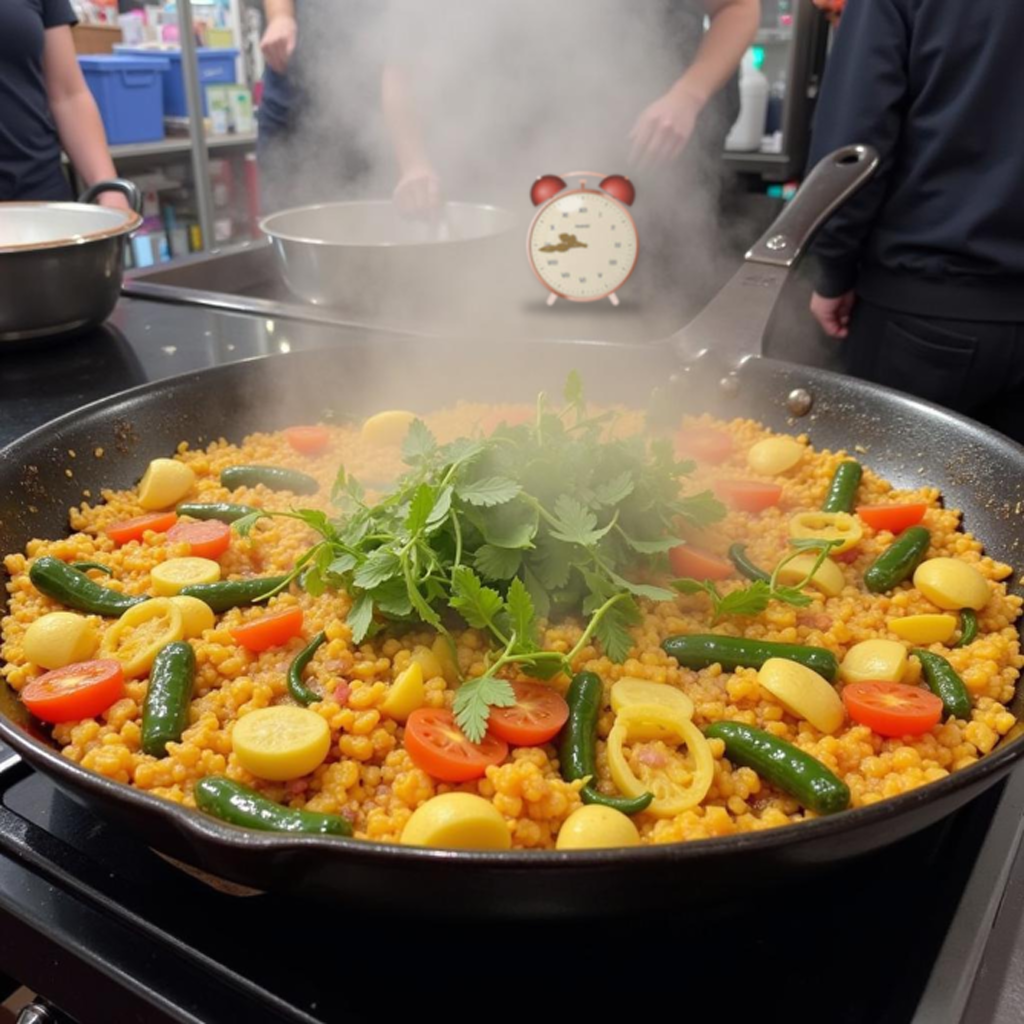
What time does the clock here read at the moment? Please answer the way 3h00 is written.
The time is 9h44
